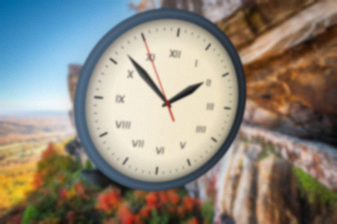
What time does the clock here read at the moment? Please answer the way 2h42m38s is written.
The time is 1h51m55s
